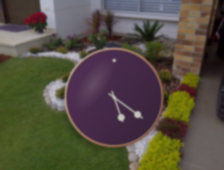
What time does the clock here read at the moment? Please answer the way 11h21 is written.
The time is 5h21
